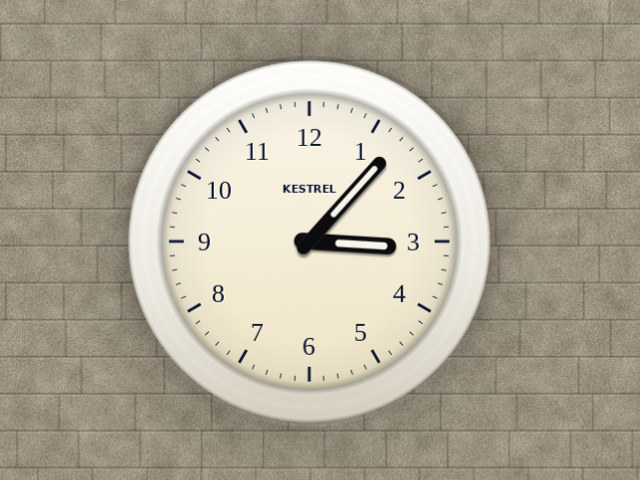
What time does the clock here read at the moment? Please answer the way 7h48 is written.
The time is 3h07
